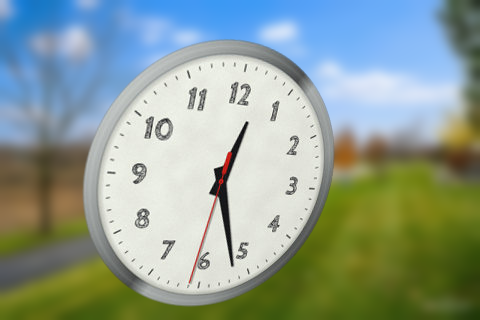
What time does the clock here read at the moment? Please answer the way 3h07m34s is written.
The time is 12h26m31s
